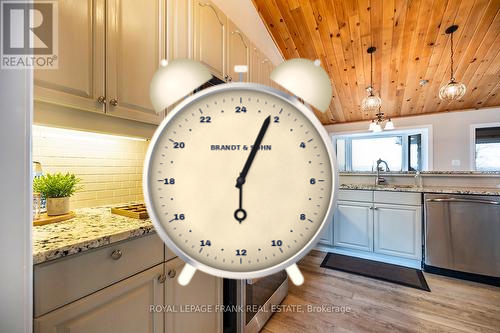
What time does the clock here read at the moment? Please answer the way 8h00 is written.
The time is 12h04
